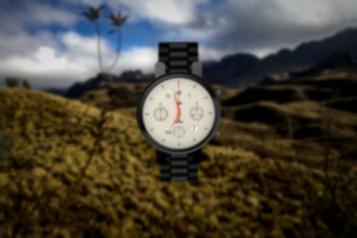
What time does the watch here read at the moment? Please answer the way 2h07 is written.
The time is 6h58
